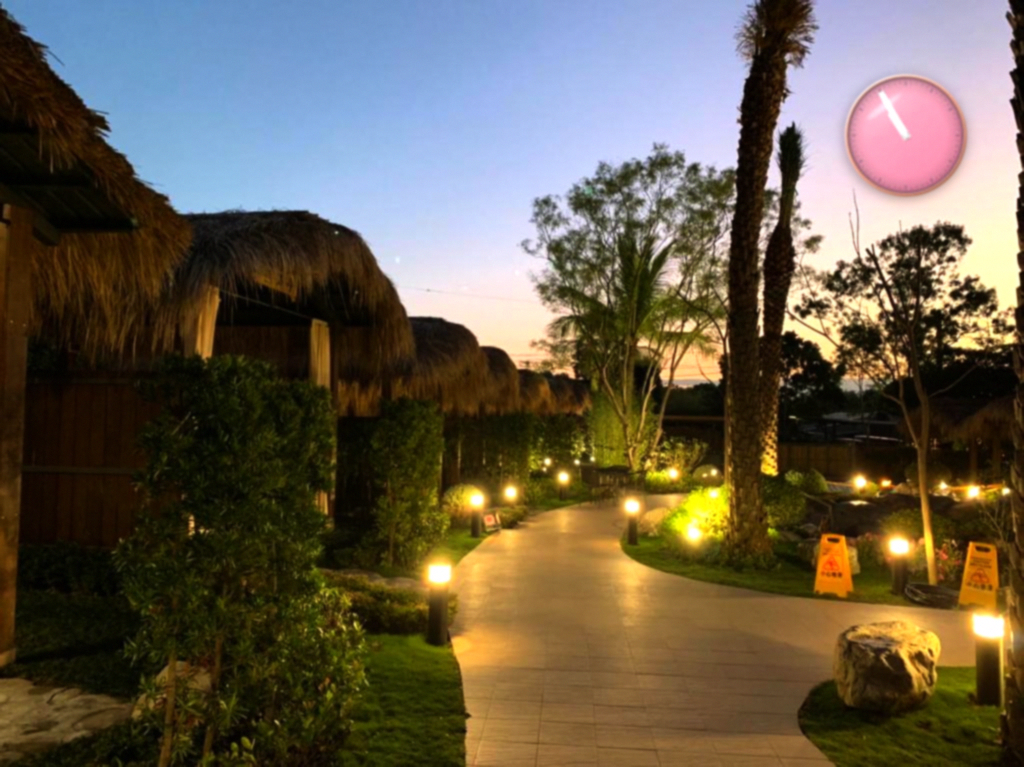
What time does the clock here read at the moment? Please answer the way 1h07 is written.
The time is 10h55
